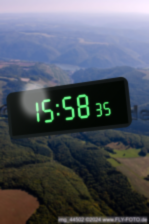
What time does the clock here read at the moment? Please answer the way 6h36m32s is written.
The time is 15h58m35s
